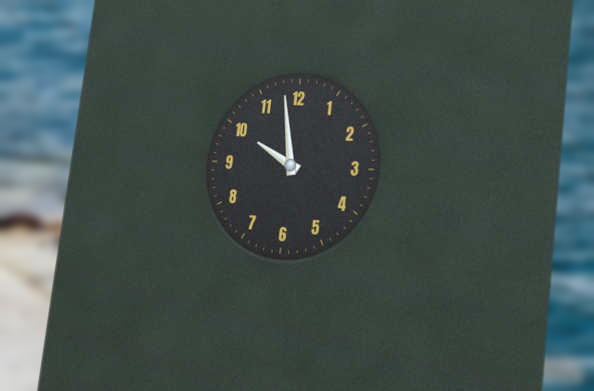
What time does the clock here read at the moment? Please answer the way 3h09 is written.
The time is 9h58
